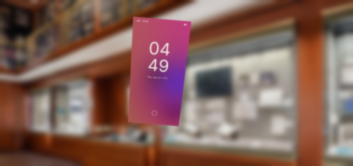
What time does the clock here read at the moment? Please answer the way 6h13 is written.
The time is 4h49
